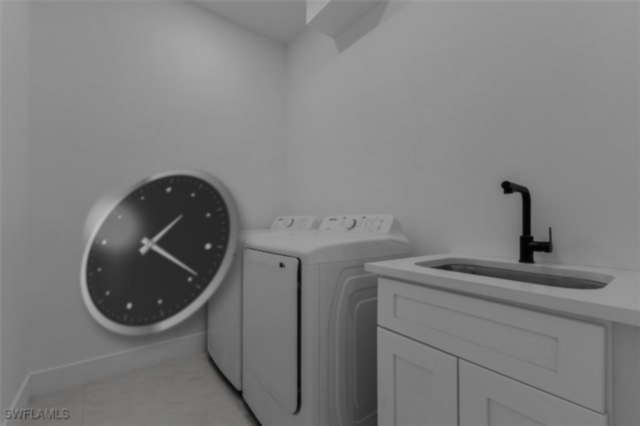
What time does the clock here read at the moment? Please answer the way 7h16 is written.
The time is 1h19
